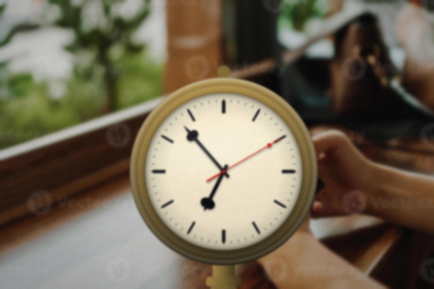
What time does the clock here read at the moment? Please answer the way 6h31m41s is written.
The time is 6h53m10s
